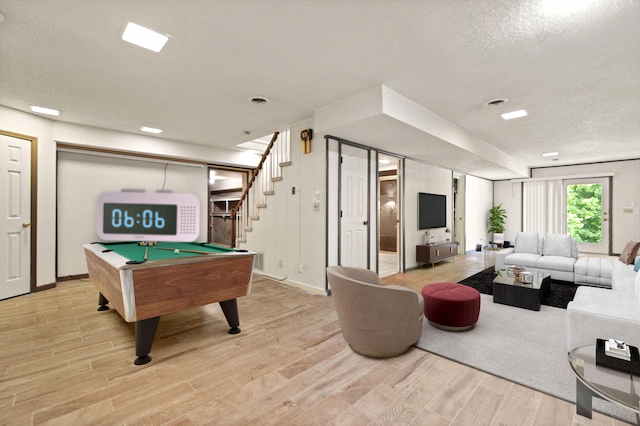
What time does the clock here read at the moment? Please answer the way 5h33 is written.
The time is 6h06
